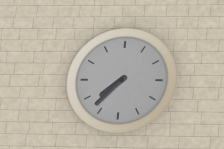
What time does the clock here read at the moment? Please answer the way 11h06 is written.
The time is 7h37
